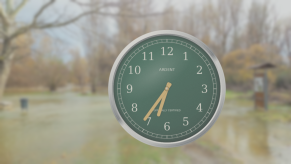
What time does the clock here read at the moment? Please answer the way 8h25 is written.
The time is 6h36
